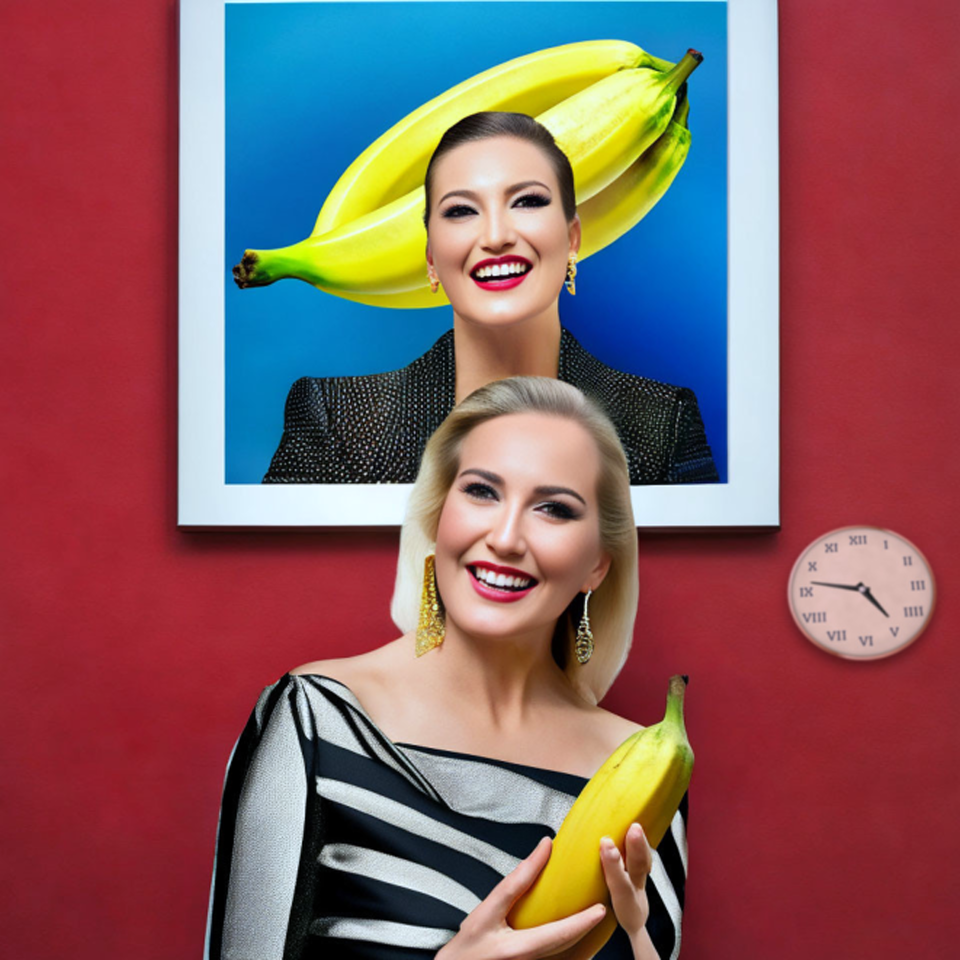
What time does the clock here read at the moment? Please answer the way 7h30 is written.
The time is 4h47
